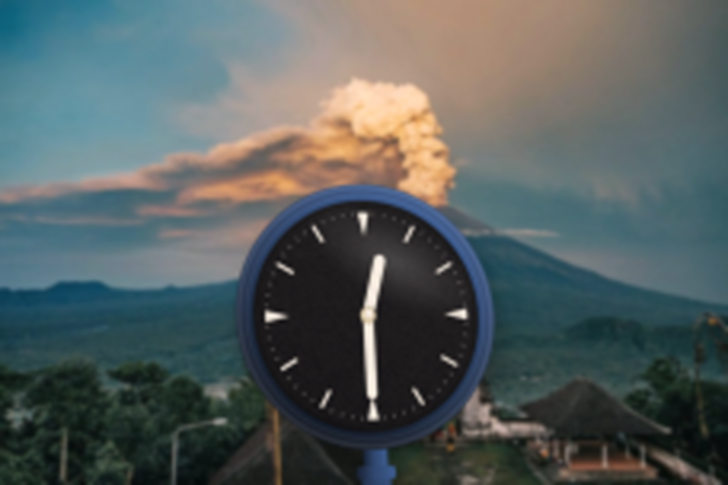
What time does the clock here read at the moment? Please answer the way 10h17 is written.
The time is 12h30
